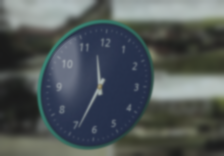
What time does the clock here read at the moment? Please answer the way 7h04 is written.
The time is 11h34
